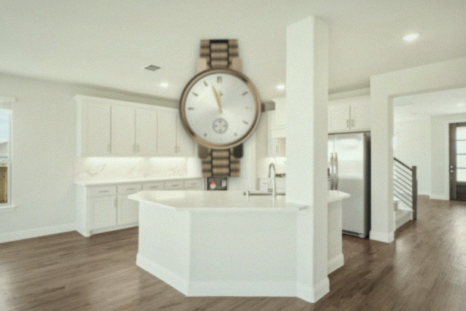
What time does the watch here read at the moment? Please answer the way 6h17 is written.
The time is 11h57
